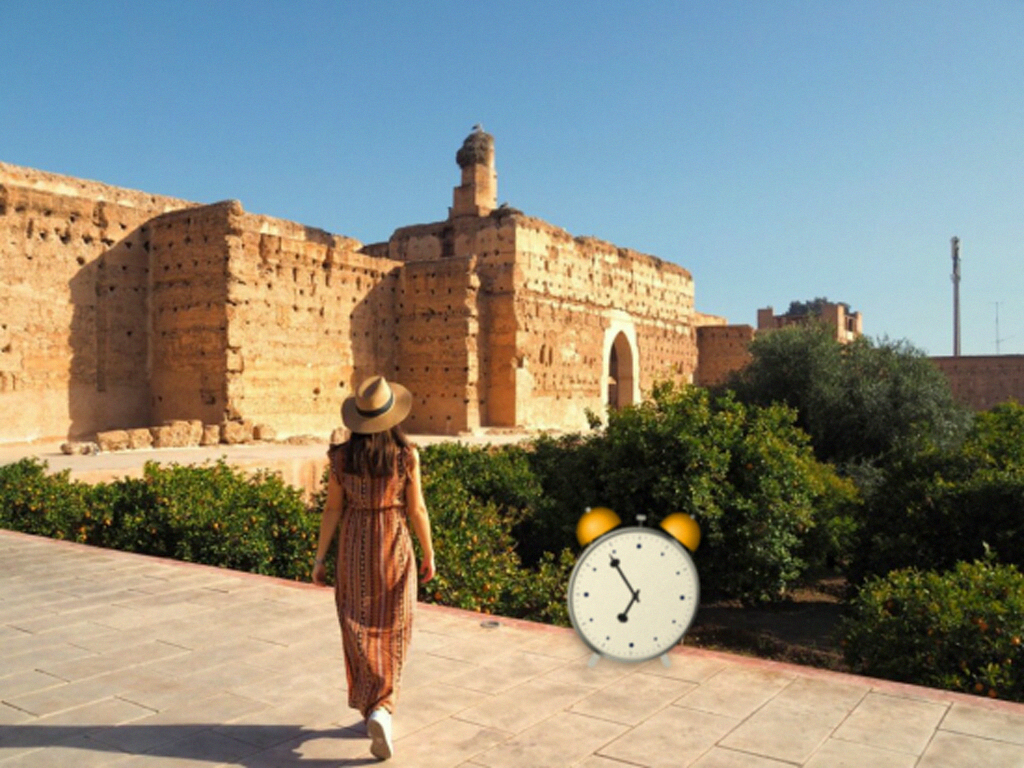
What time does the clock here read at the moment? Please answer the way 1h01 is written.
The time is 6h54
